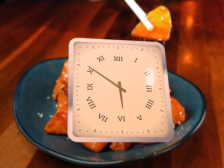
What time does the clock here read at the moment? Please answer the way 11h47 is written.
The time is 5h51
